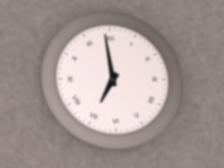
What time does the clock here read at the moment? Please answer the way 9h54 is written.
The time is 6h59
